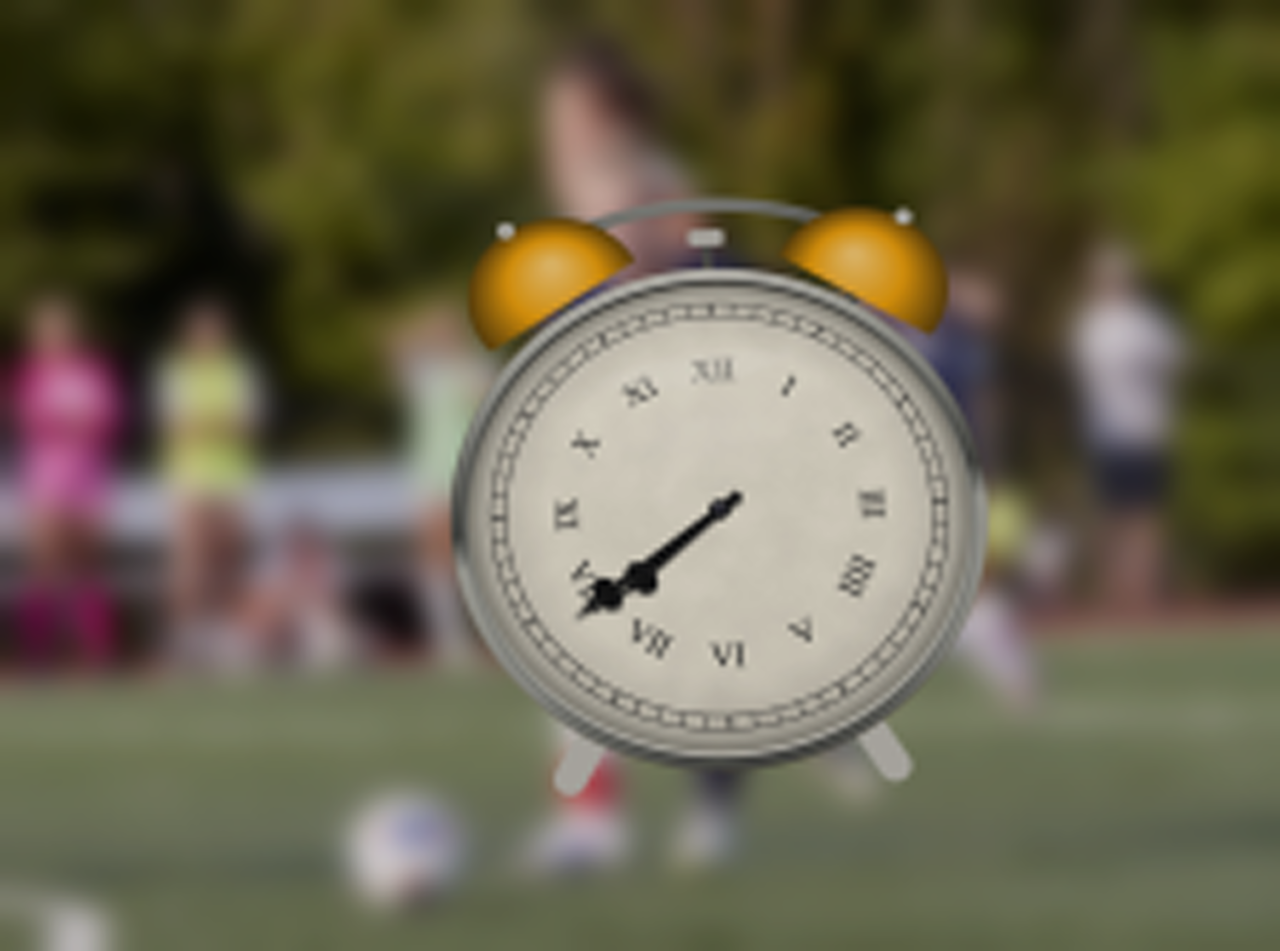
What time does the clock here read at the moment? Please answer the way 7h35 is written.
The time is 7h39
